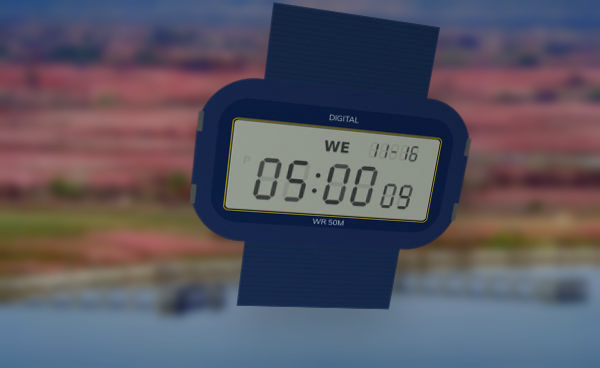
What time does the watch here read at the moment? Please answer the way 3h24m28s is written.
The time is 5h00m09s
